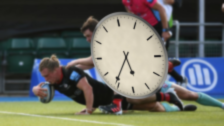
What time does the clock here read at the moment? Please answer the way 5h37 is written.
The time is 5h36
